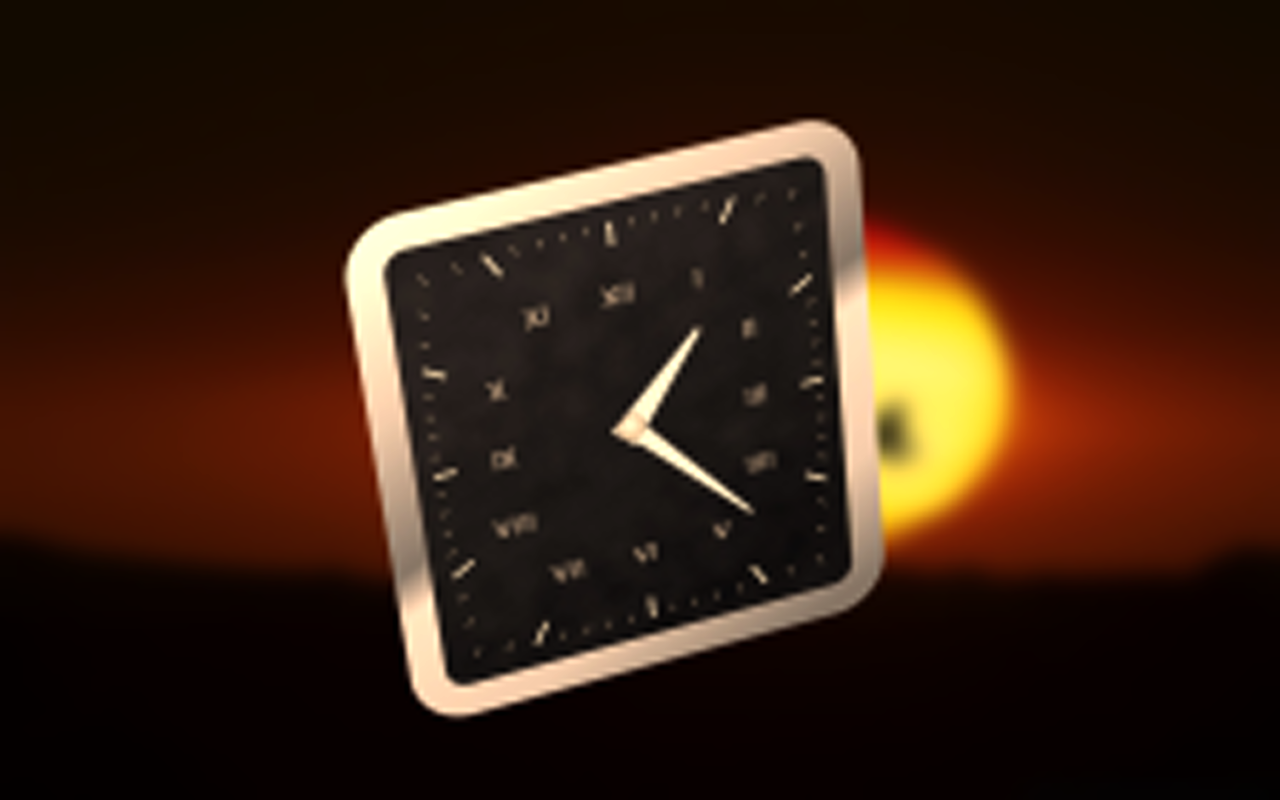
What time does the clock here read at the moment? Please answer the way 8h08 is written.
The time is 1h23
